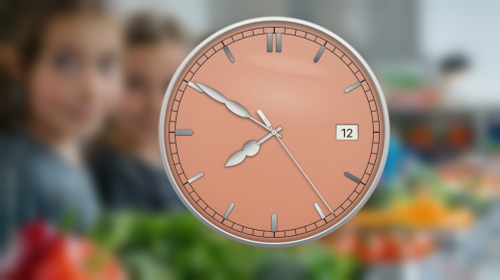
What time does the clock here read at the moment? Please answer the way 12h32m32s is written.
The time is 7h50m24s
